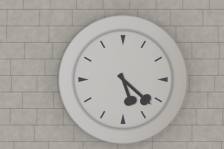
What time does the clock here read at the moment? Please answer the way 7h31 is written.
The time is 5h22
